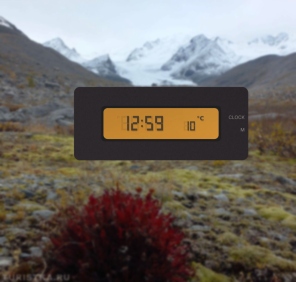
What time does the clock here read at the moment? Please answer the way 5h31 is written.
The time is 12h59
